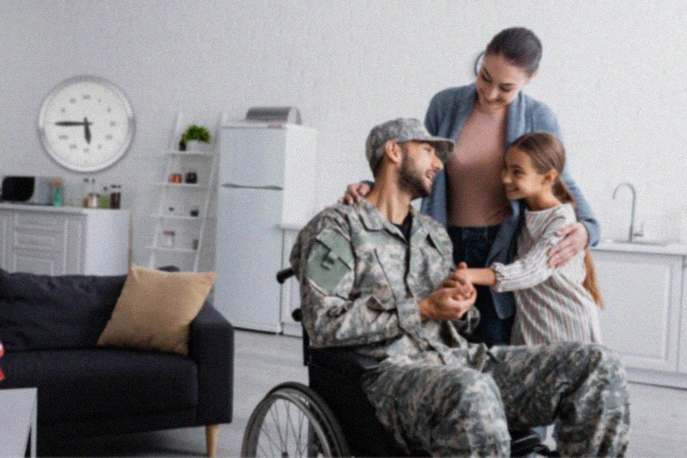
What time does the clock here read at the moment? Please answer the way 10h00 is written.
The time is 5h45
